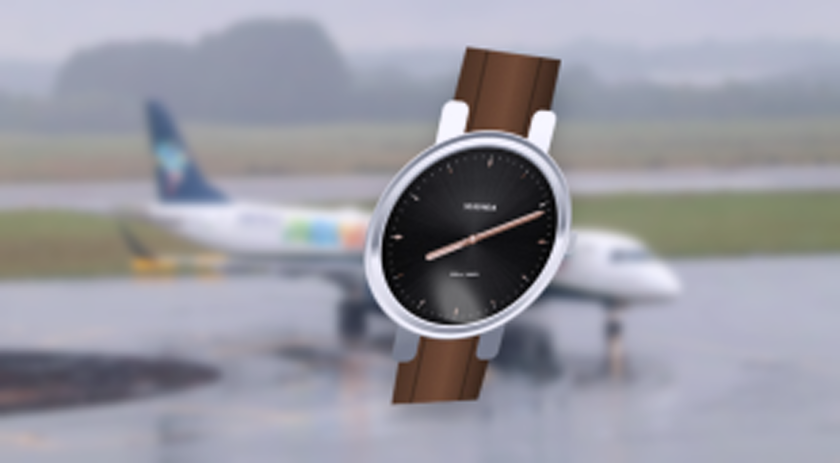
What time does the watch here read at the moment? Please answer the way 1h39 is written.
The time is 8h11
